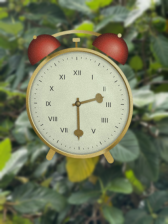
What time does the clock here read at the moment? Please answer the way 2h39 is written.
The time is 2h30
